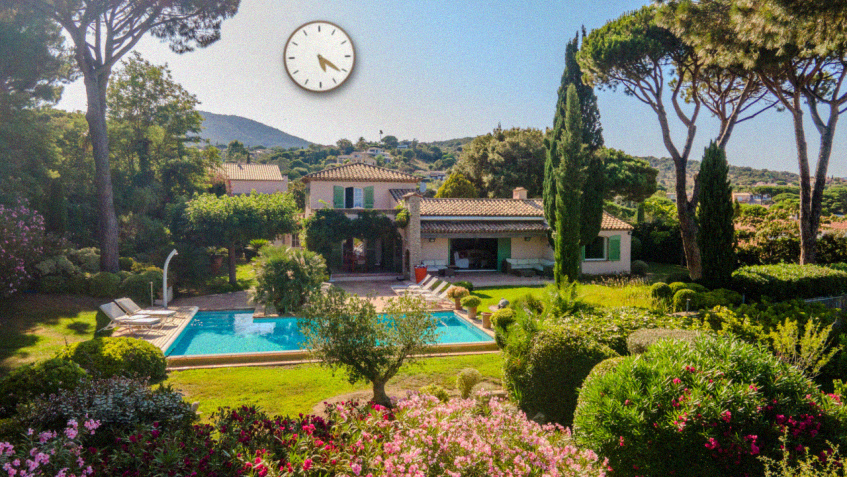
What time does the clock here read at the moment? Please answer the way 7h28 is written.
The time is 5h21
